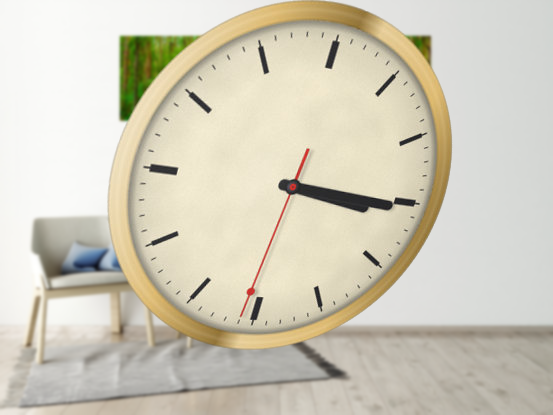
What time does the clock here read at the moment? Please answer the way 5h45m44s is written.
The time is 3h15m31s
